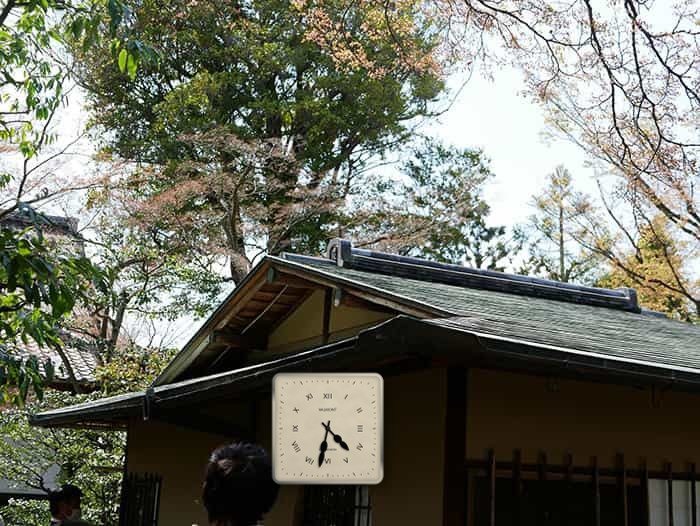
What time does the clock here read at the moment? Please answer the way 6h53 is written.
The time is 4h32
